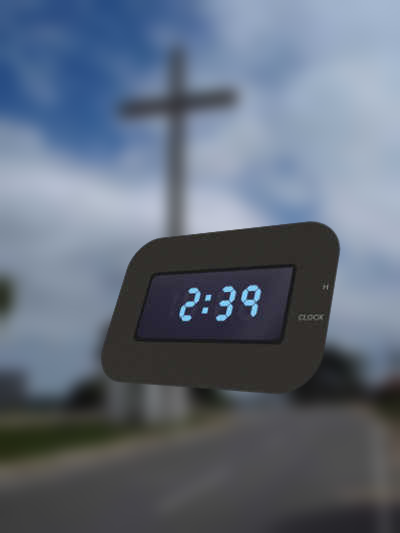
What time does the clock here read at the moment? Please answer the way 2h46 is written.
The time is 2h39
